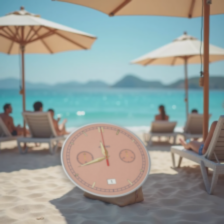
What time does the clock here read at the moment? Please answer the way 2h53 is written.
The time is 11h42
